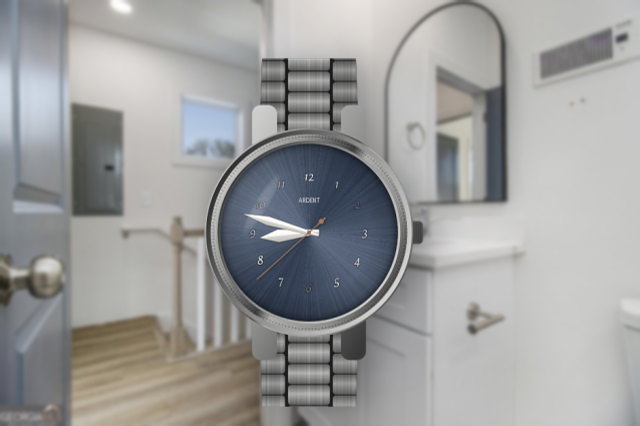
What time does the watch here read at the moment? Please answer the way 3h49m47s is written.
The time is 8h47m38s
